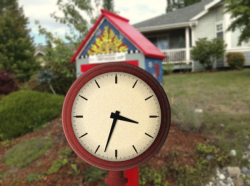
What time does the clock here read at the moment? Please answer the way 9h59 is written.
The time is 3h33
